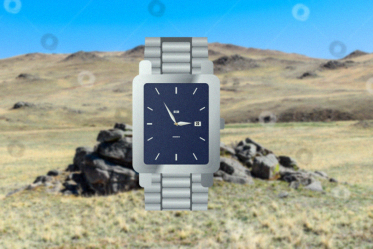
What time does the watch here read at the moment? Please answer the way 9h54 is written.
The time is 2h55
